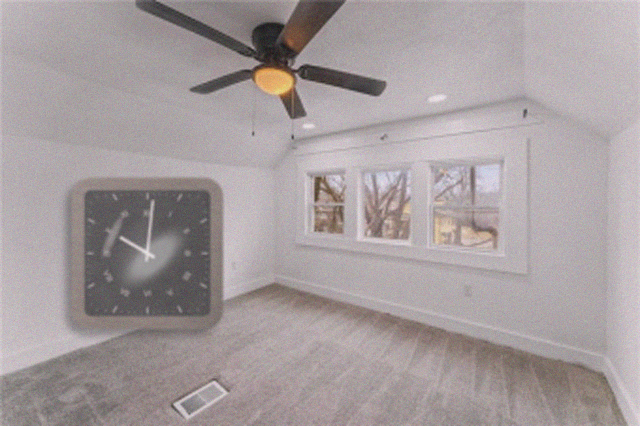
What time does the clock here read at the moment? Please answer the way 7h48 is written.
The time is 10h01
